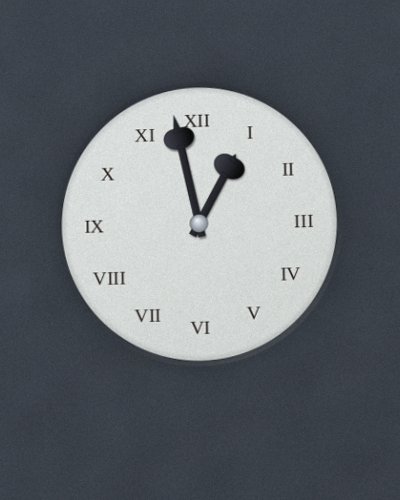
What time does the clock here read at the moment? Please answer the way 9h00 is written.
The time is 12h58
